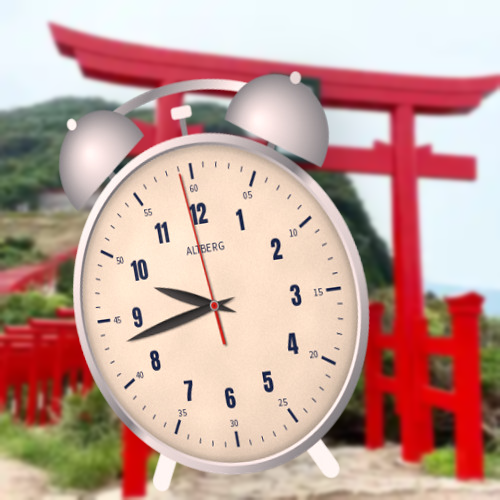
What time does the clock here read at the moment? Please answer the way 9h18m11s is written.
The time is 9h42m59s
